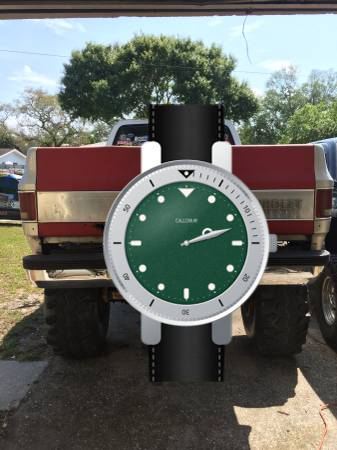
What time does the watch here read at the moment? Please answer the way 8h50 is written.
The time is 2h12
